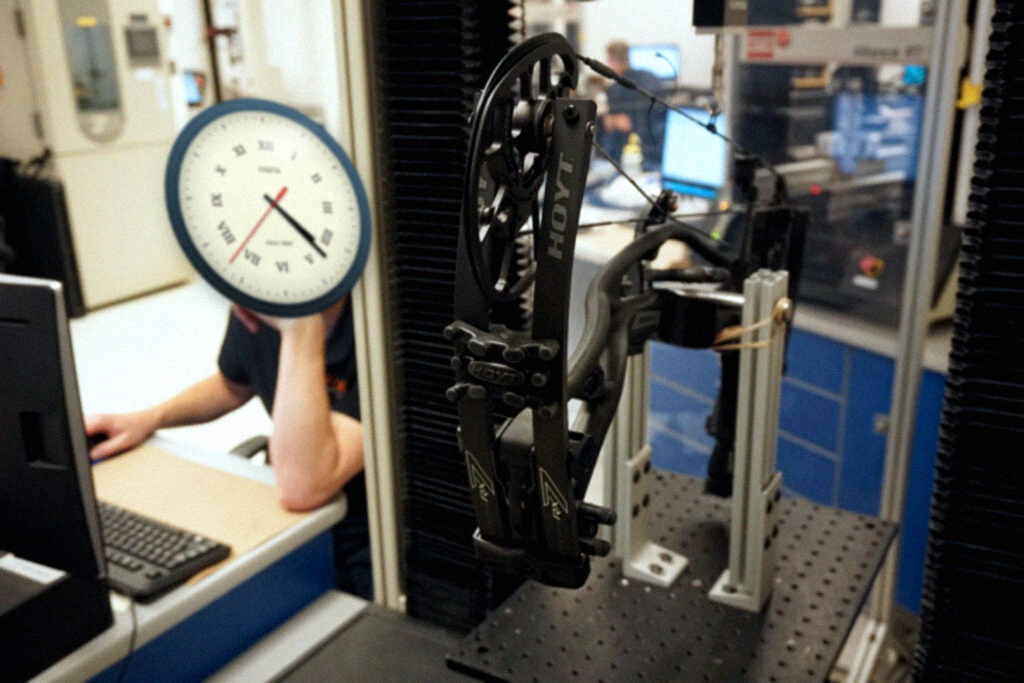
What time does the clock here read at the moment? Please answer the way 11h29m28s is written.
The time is 4h22m37s
